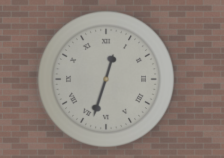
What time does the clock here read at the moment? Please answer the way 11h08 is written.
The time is 12h33
